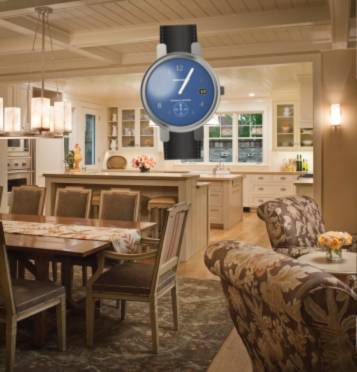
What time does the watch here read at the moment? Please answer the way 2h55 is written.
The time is 1h05
